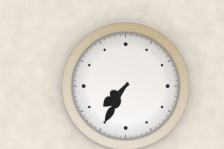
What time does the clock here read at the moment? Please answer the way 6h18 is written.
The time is 7h35
